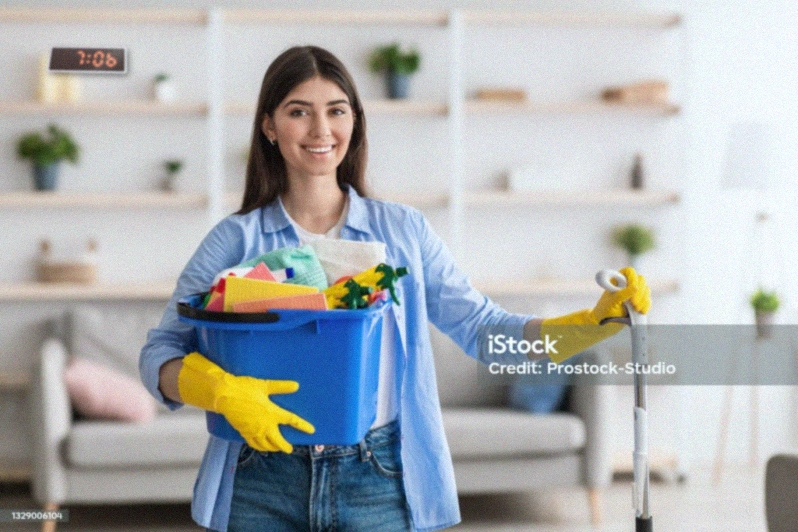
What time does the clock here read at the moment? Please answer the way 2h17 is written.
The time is 7h06
